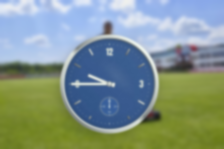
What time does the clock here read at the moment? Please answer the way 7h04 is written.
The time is 9h45
